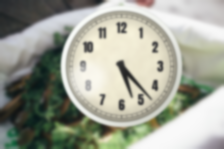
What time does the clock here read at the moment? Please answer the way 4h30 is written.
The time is 5h23
